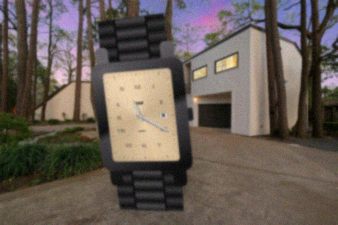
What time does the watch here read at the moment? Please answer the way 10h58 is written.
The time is 11h20
